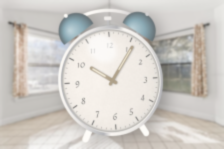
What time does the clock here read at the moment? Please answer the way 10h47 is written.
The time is 10h06
